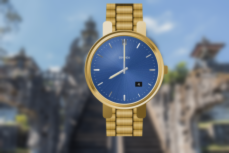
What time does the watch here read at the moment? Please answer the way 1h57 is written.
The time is 8h00
